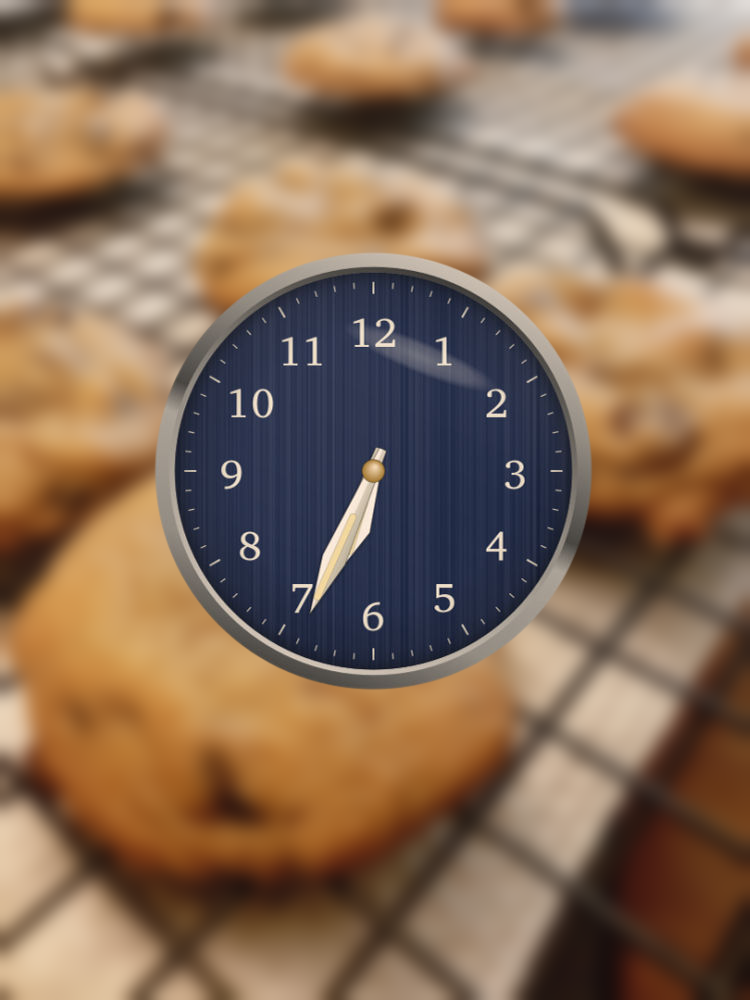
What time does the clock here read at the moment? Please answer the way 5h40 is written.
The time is 6h34
